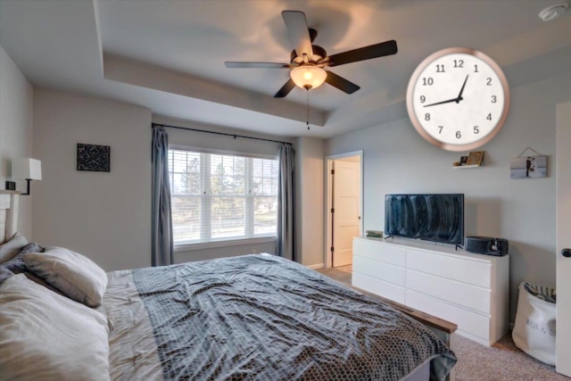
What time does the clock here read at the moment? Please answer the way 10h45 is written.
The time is 12h43
